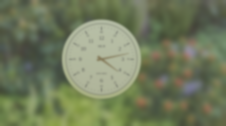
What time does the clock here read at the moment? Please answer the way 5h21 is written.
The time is 4h13
